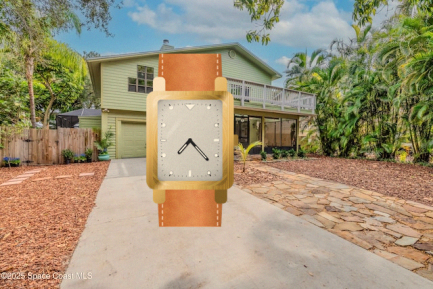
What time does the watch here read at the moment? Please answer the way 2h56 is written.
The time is 7h23
